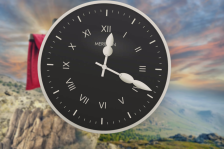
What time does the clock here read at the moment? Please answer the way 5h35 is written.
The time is 12h19
